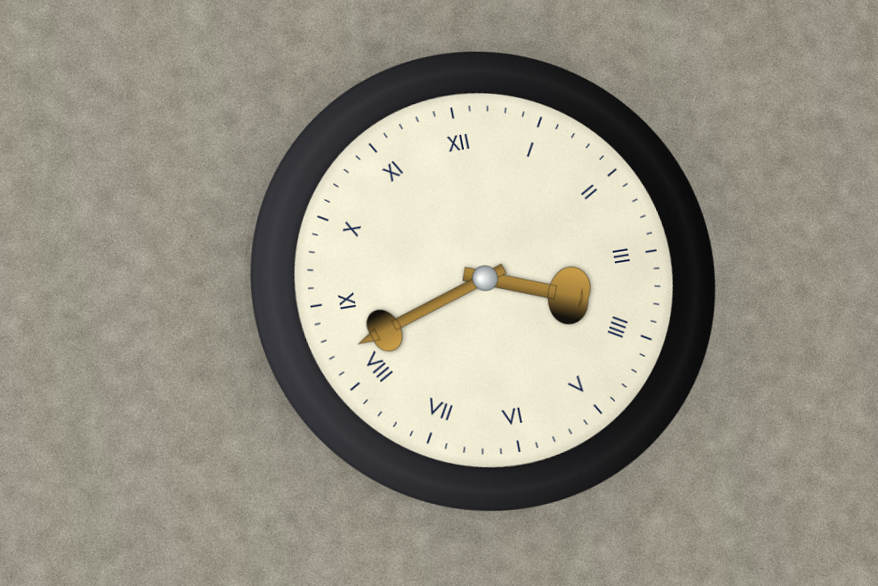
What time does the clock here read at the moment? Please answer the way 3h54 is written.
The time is 3h42
